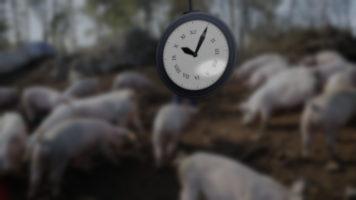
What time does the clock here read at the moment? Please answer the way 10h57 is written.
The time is 10h05
